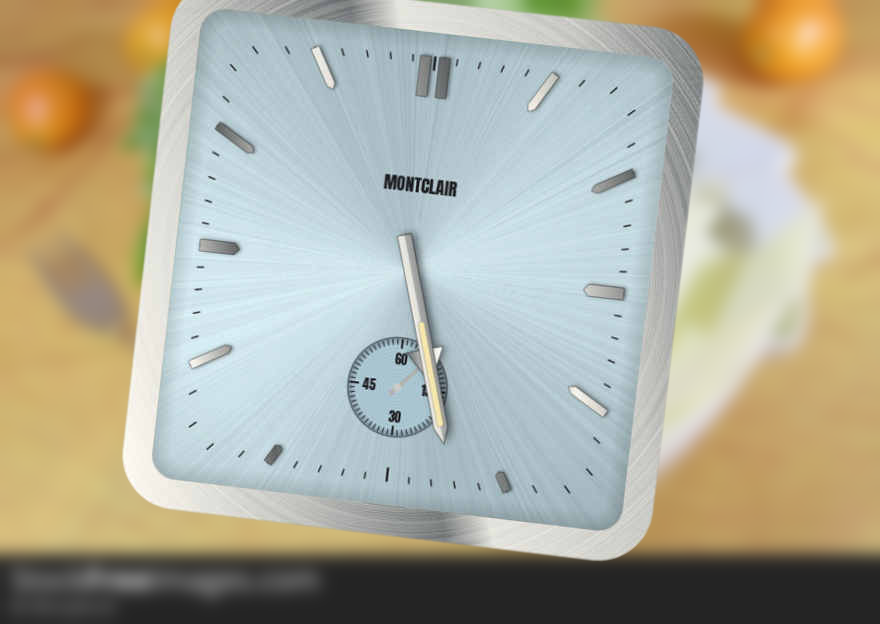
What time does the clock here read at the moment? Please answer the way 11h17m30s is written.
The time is 5h27m07s
